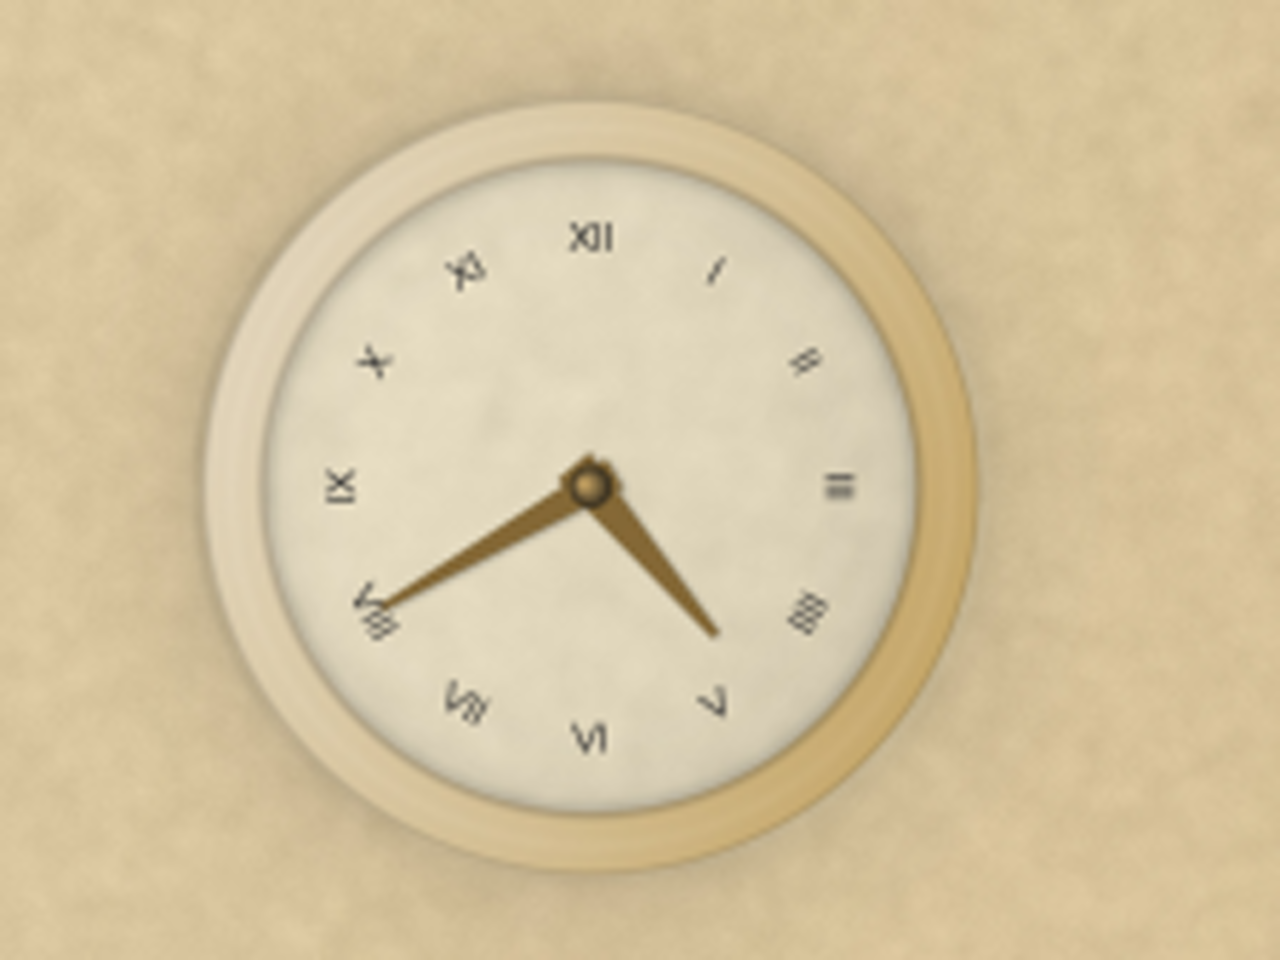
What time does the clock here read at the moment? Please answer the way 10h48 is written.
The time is 4h40
